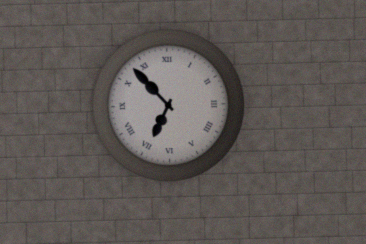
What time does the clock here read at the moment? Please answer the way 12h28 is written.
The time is 6h53
